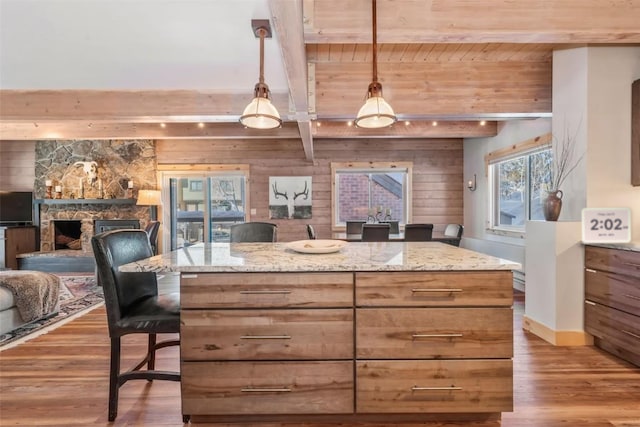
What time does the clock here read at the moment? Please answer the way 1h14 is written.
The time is 2h02
